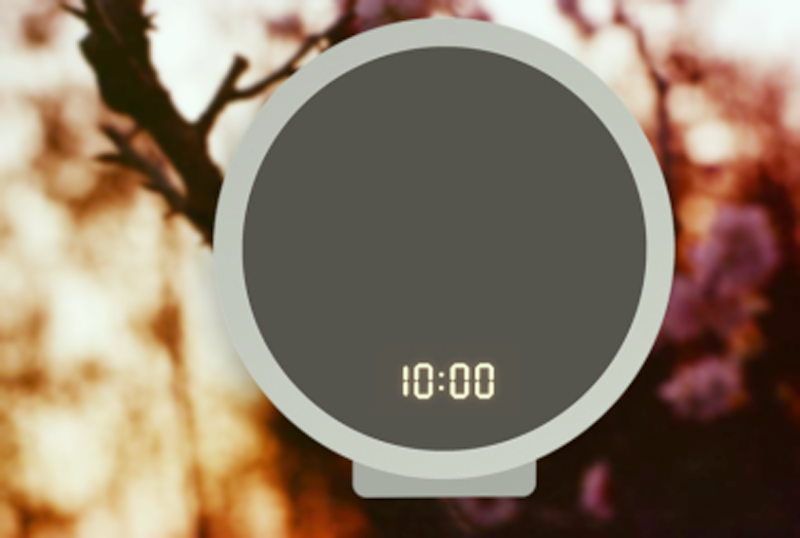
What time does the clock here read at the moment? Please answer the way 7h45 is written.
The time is 10h00
